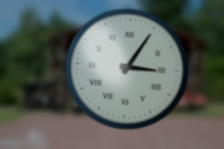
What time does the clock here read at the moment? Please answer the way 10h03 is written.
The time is 3h05
